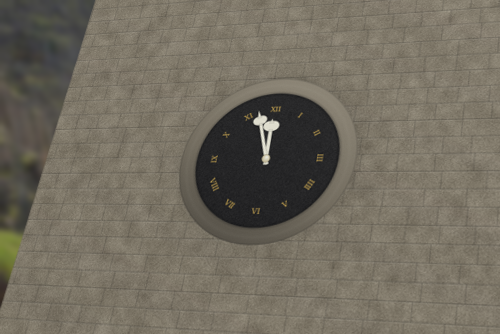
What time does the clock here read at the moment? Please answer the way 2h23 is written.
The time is 11h57
